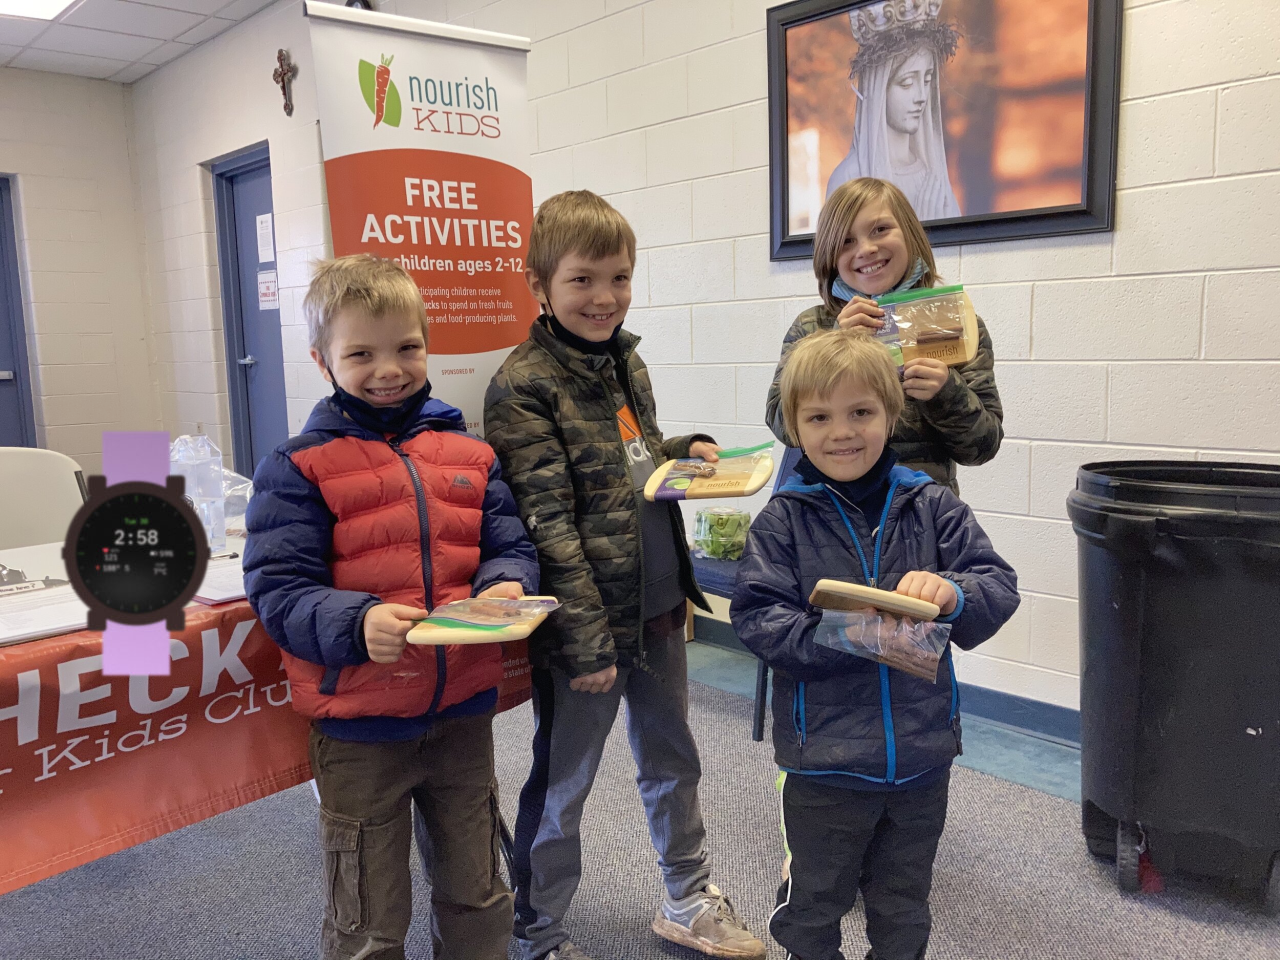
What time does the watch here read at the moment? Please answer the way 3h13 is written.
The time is 2h58
